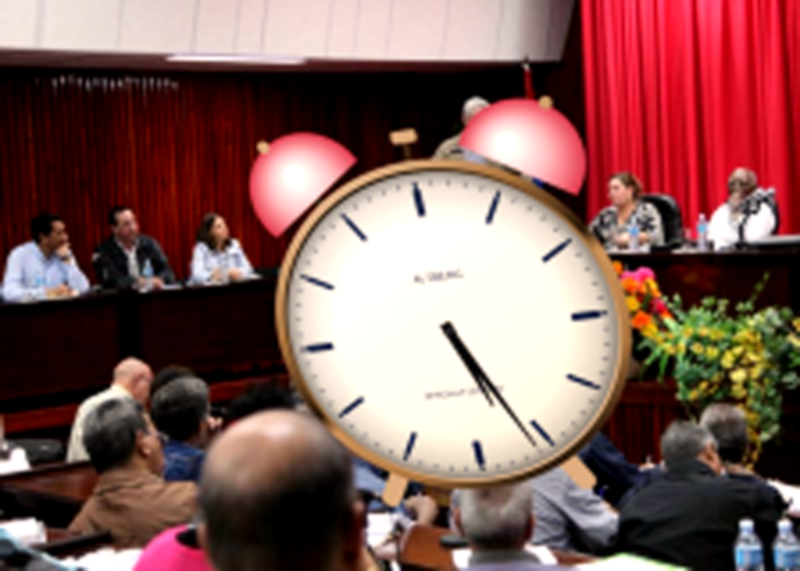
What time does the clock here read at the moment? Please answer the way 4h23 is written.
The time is 5h26
